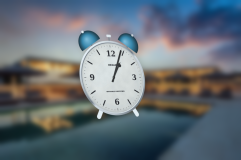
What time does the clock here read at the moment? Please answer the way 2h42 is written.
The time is 1h04
